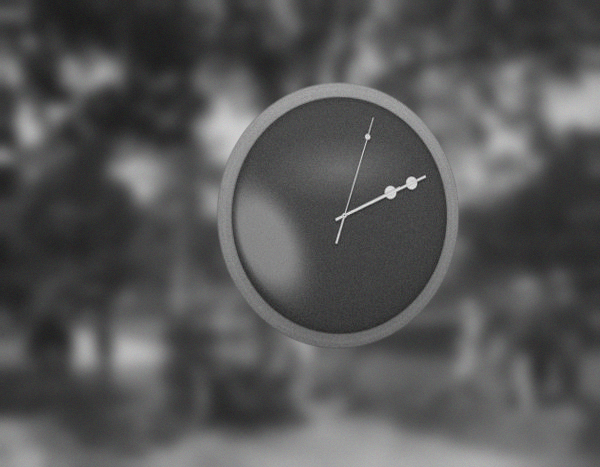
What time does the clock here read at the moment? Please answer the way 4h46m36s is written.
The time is 2h11m03s
